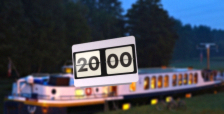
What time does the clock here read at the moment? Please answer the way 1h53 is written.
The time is 20h00
